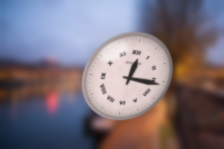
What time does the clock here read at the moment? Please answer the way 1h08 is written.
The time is 12h16
